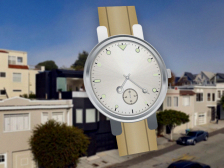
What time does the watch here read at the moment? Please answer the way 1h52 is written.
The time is 7h22
